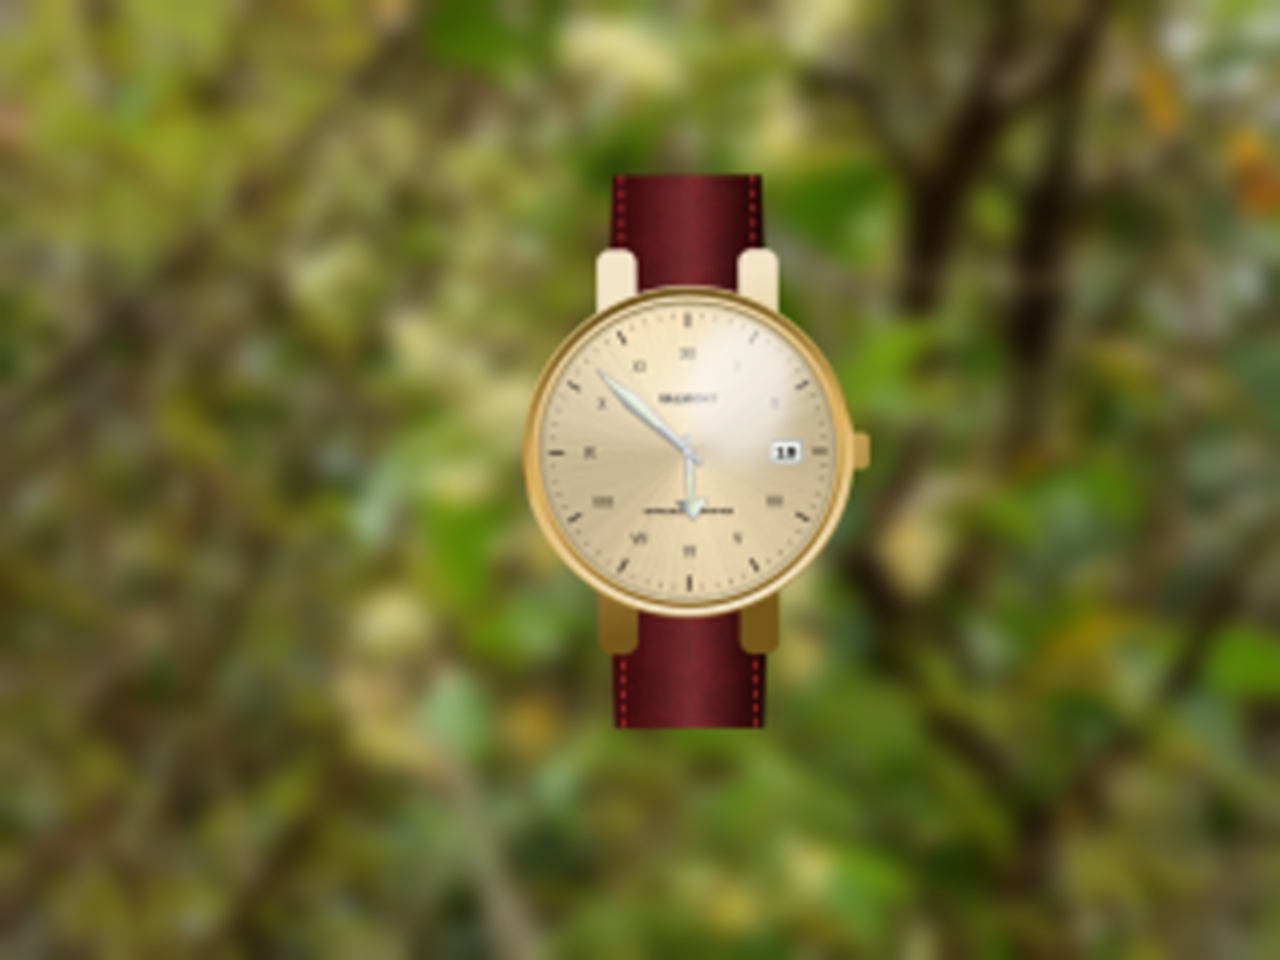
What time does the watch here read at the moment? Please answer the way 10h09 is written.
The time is 5h52
